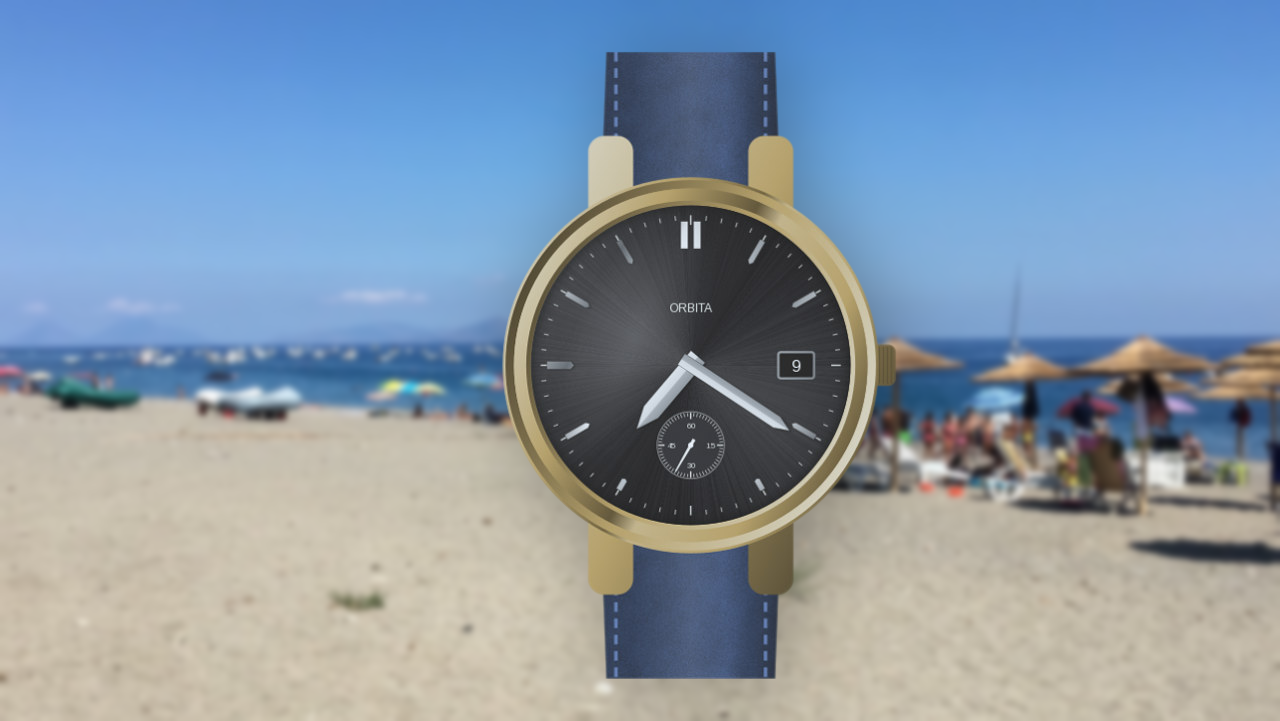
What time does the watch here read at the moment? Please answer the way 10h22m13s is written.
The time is 7h20m35s
